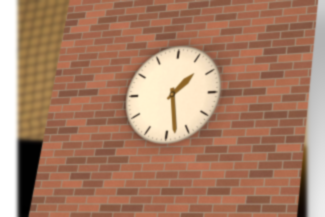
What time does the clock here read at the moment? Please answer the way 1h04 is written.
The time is 1h28
